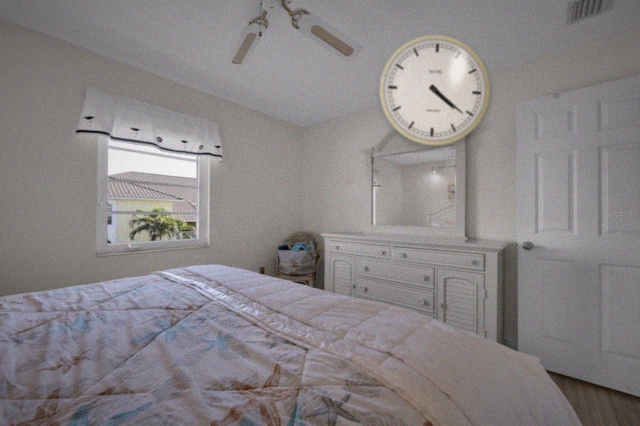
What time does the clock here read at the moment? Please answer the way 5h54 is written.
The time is 4h21
